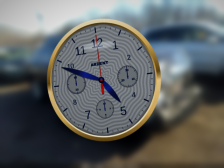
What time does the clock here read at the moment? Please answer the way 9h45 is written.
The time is 4h49
